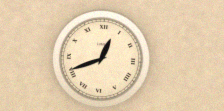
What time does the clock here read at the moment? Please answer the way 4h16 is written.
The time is 12h41
